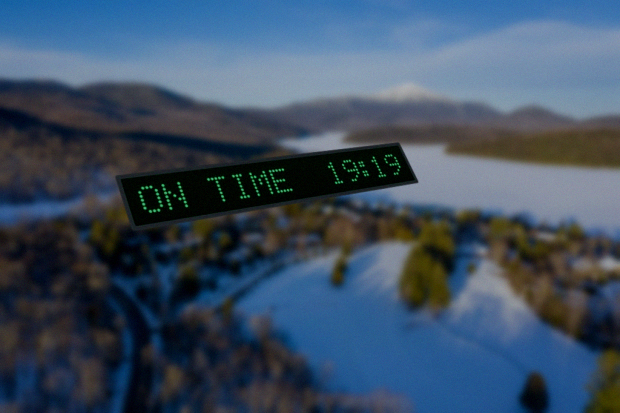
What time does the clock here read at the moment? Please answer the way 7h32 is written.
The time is 19h19
